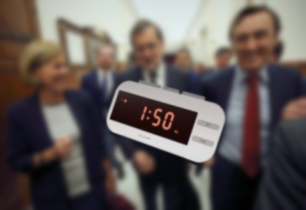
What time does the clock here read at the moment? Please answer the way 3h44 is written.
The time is 1h50
